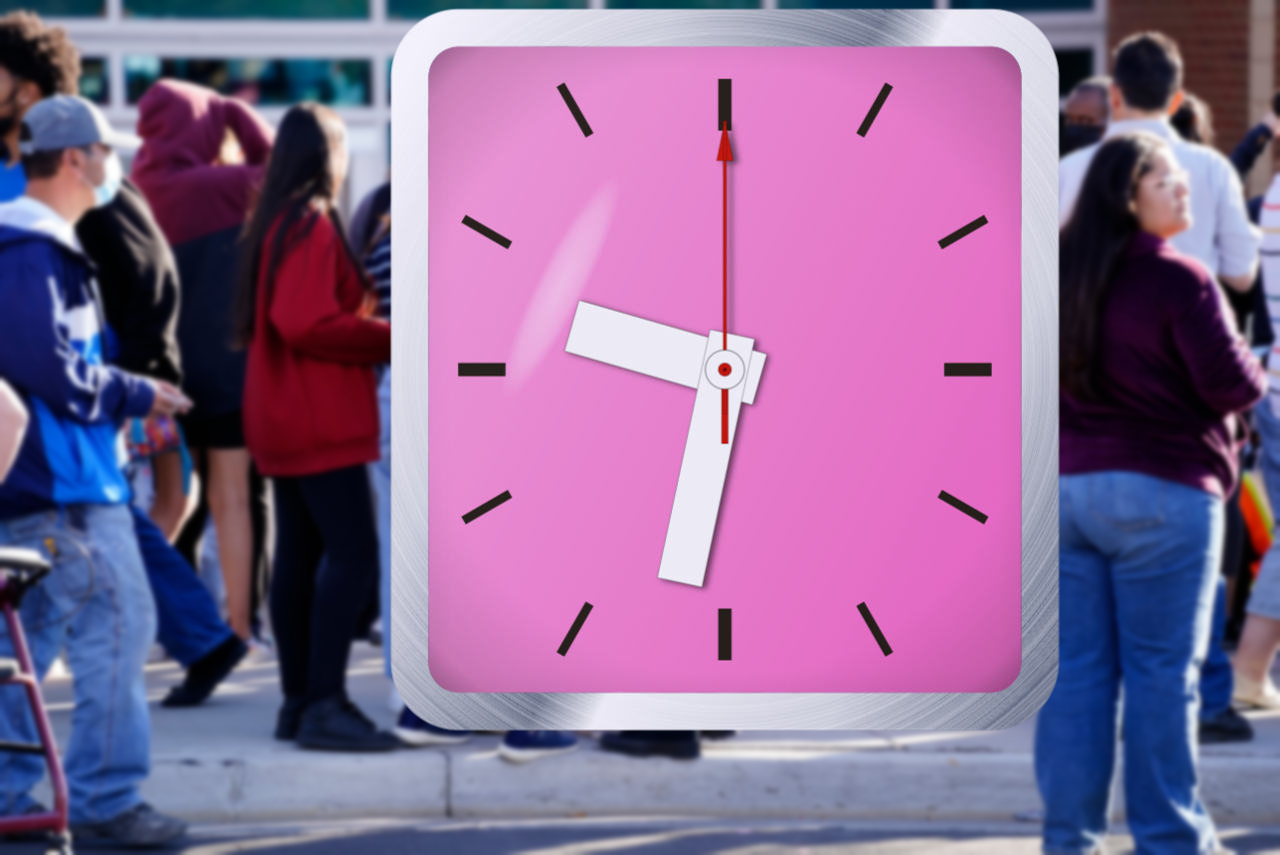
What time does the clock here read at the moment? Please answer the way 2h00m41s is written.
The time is 9h32m00s
